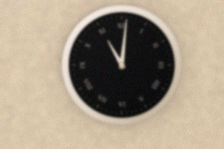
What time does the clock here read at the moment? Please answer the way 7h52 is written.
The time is 11h01
